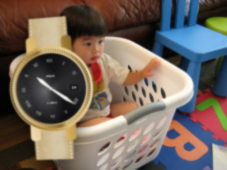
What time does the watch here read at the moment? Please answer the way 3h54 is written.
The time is 10h21
